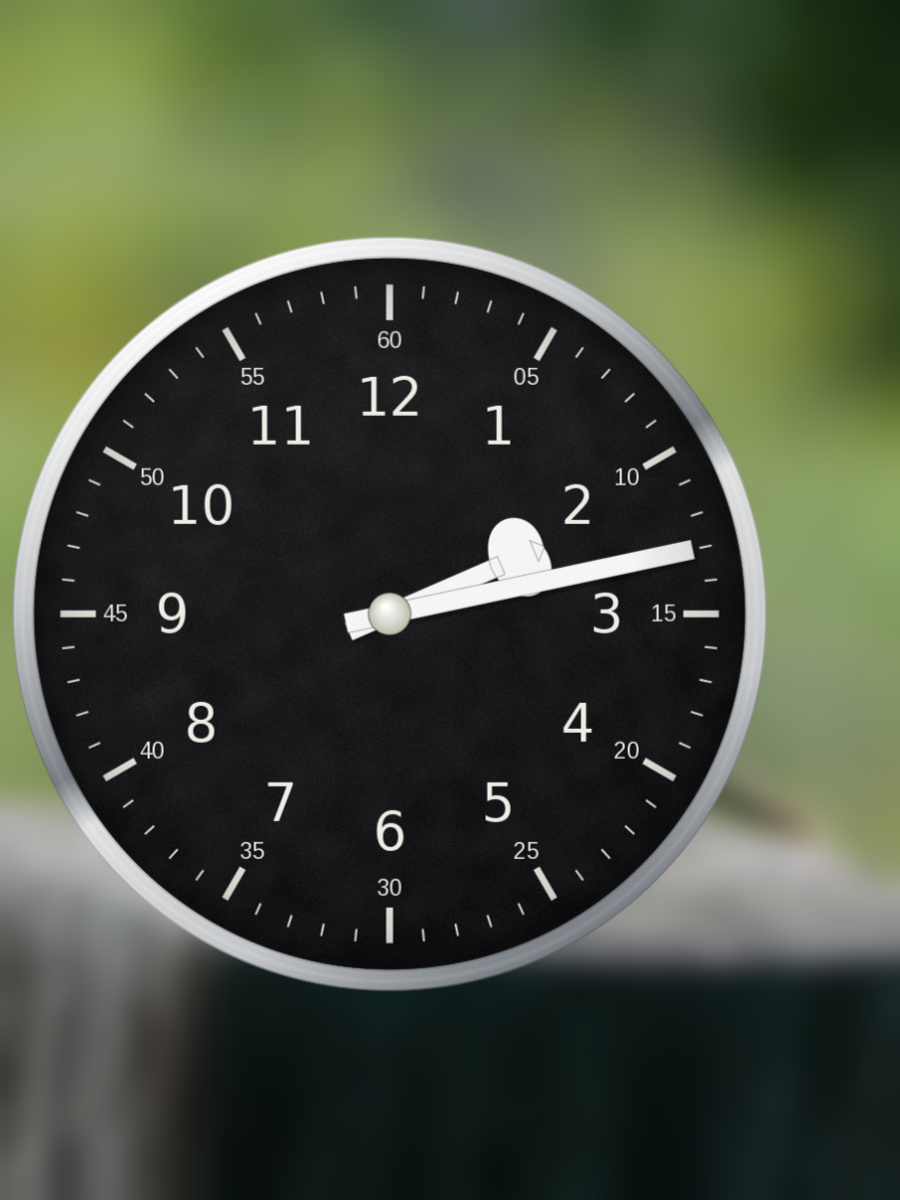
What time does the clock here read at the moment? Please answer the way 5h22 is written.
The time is 2h13
